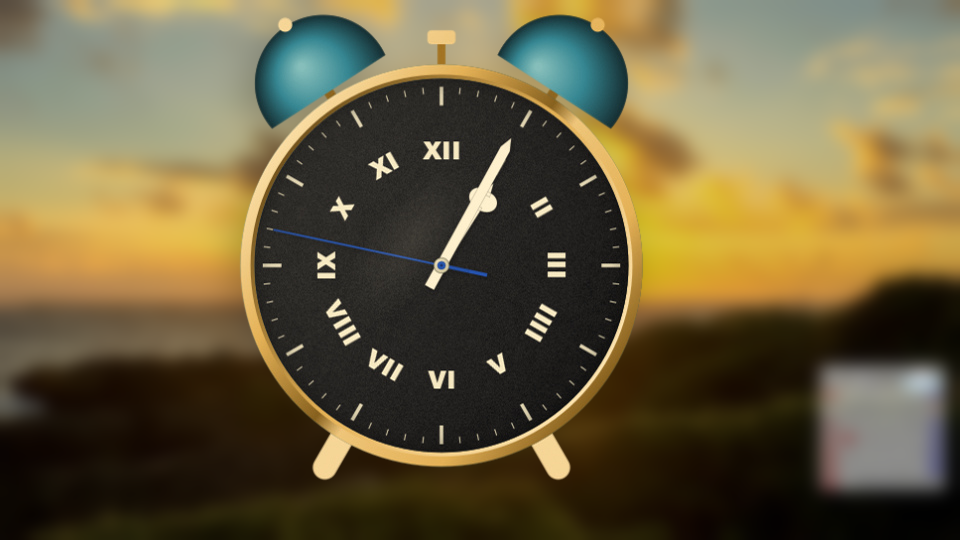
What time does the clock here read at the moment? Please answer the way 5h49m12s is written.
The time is 1h04m47s
